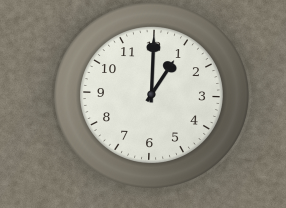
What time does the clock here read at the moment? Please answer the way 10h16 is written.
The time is 1h00
